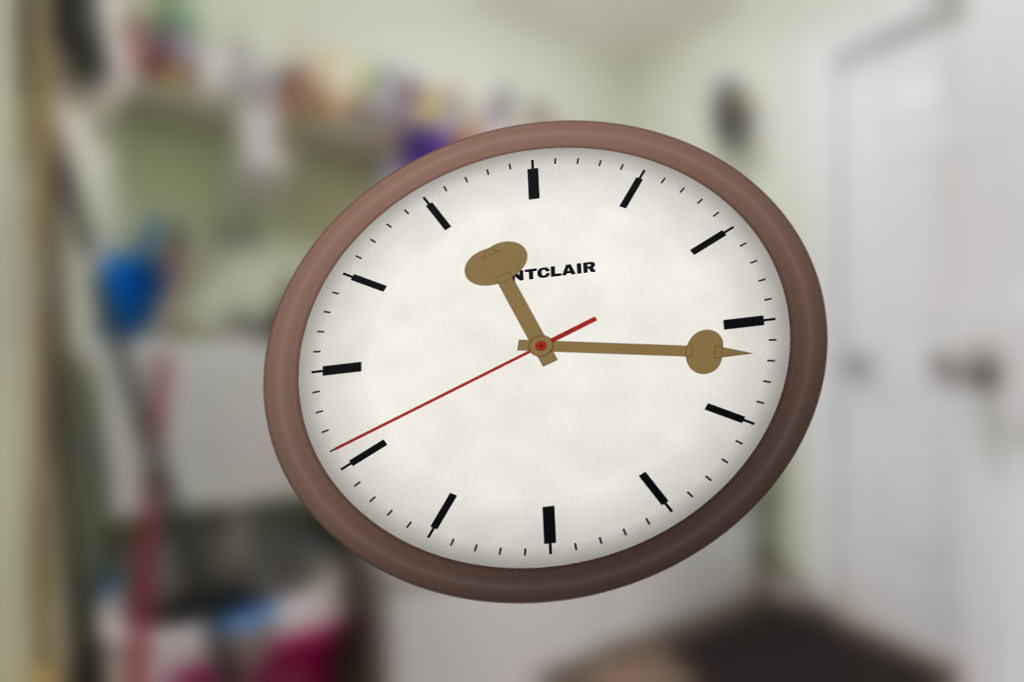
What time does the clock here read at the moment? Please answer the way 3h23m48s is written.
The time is 11h16m41s
